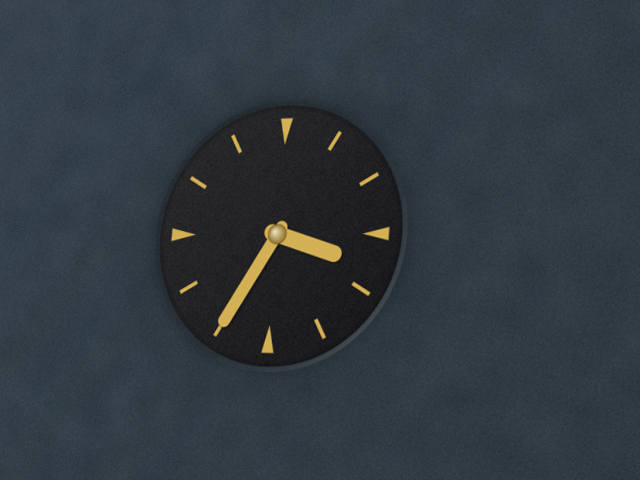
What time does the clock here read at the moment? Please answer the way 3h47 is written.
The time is 3h35
